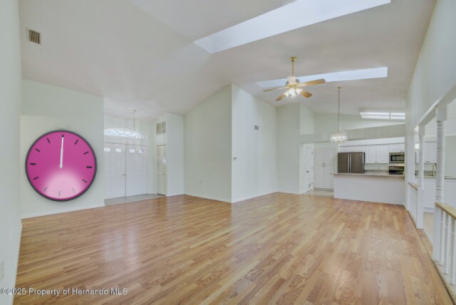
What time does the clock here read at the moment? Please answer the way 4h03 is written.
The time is 12h00
